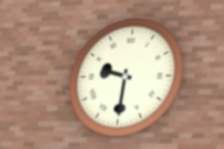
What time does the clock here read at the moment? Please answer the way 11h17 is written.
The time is 9h30
